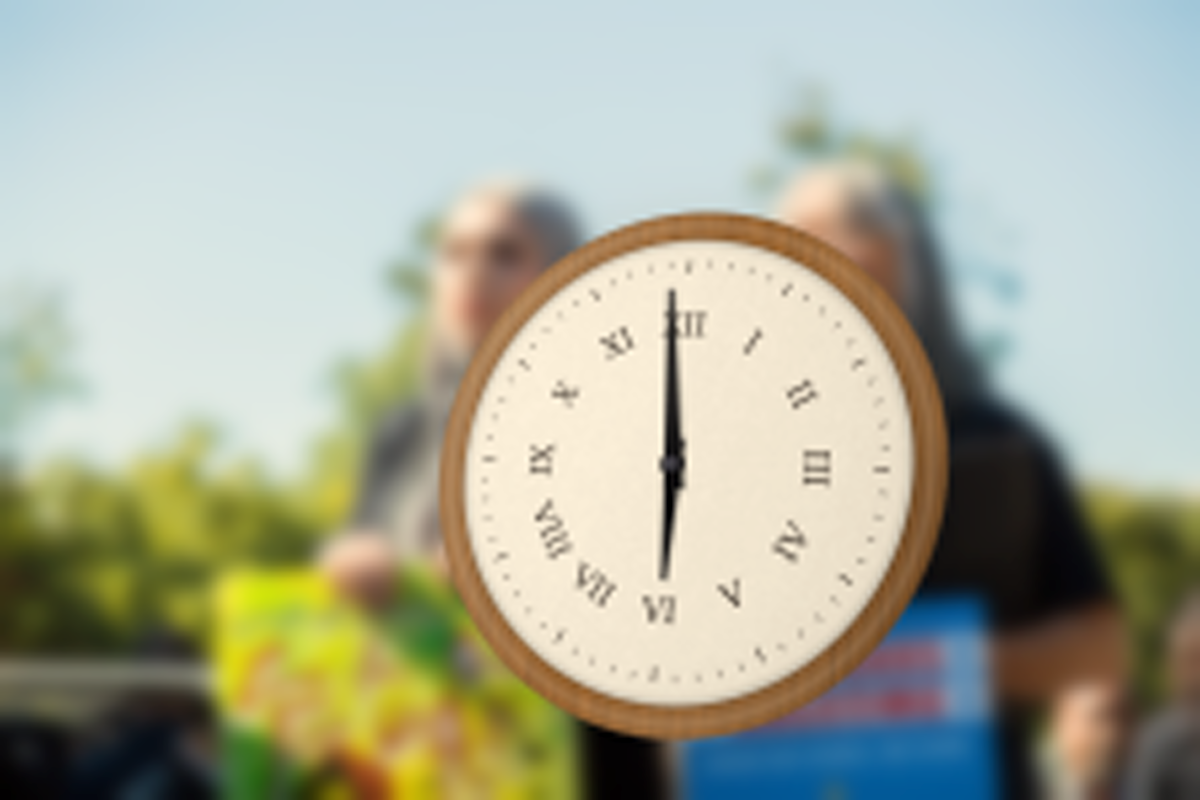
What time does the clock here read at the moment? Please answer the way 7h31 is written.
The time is 5h59
